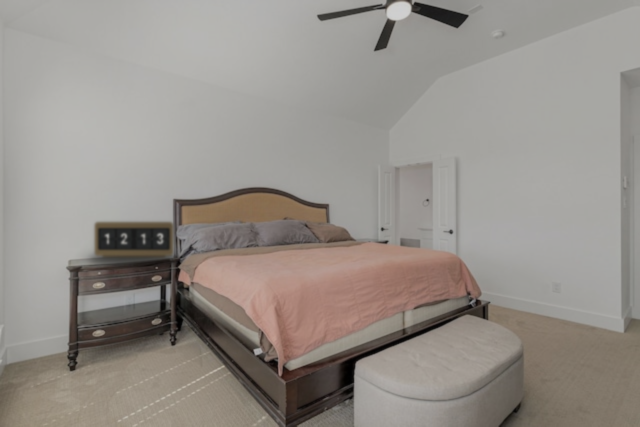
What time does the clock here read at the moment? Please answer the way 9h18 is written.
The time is 12h13
